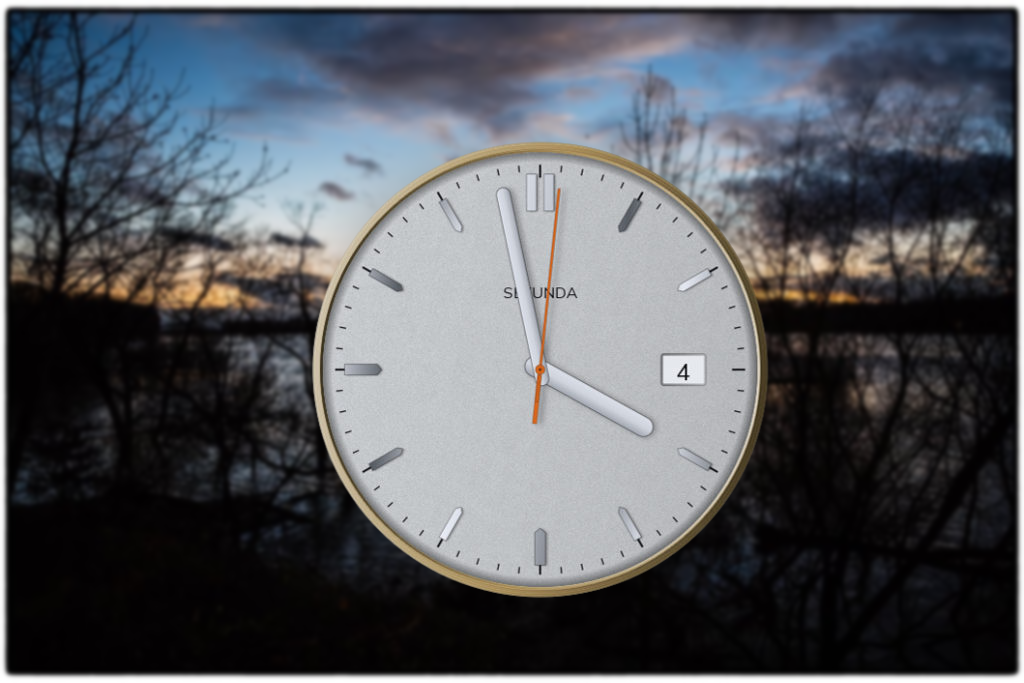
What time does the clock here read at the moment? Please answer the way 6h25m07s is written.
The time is 3h58m01s
